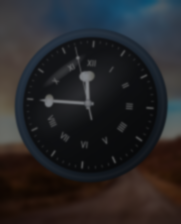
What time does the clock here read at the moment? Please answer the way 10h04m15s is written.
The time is 11h44m57s
